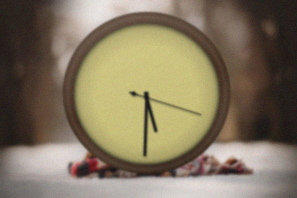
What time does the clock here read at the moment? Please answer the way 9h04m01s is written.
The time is 5h30m18s
